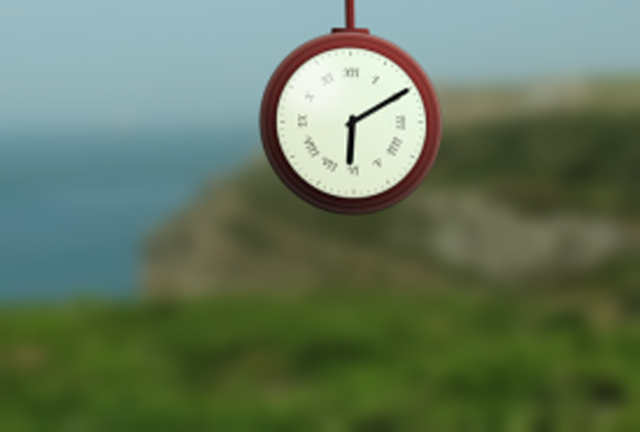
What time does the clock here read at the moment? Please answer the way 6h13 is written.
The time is 6h10
